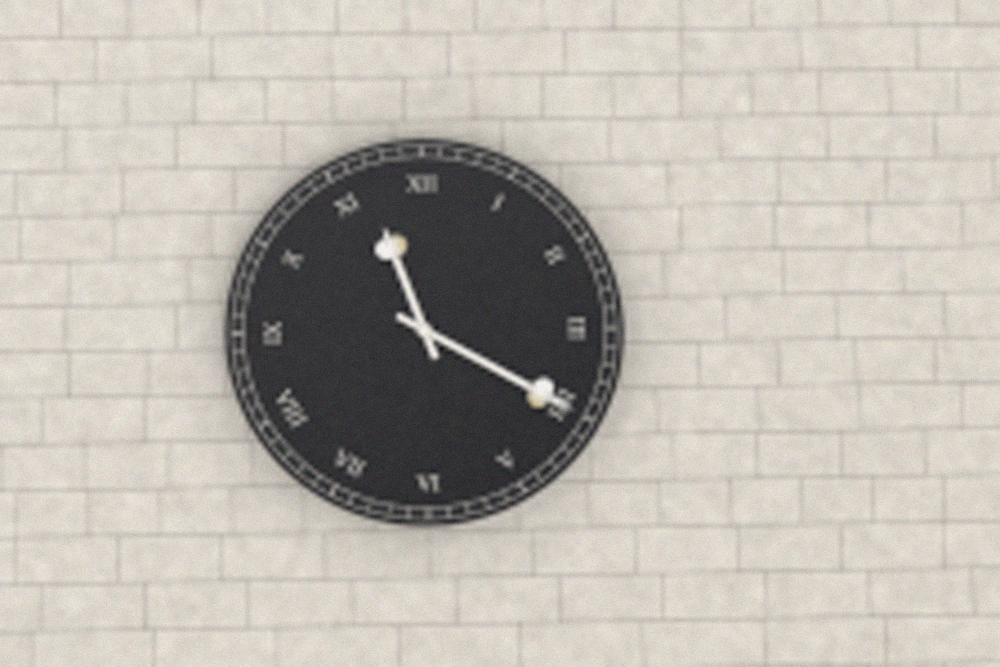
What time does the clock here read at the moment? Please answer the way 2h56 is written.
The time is 11h20
